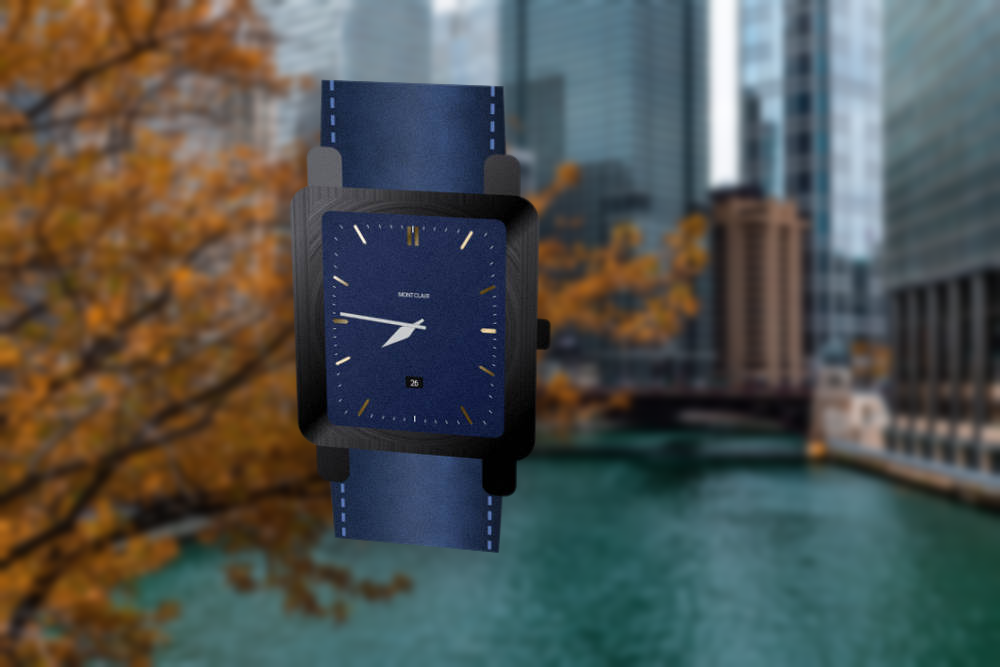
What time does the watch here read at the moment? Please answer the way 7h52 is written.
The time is 7h46
